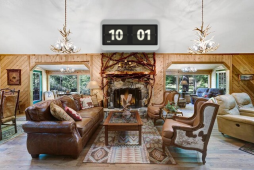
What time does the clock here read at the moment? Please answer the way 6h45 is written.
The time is 10h01
